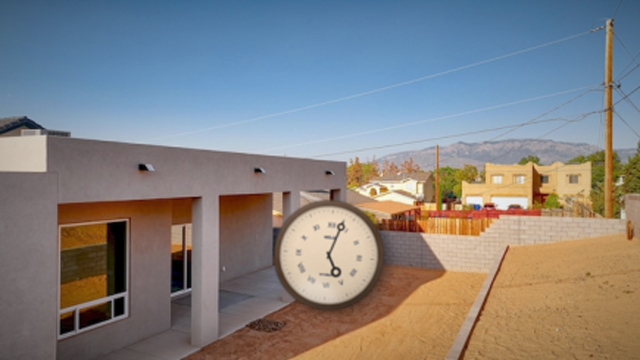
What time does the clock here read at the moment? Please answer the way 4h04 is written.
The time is 5h03
